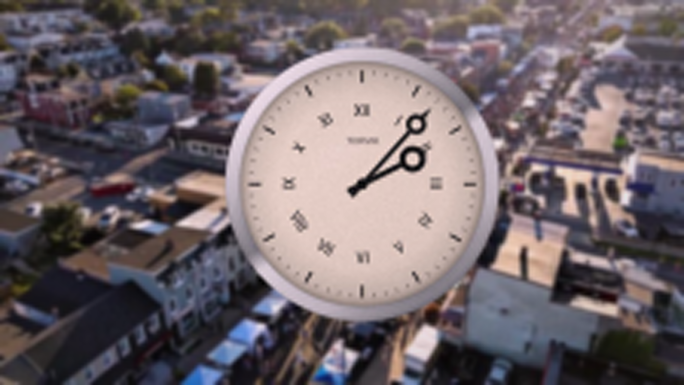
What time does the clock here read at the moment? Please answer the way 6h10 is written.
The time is 2h07
